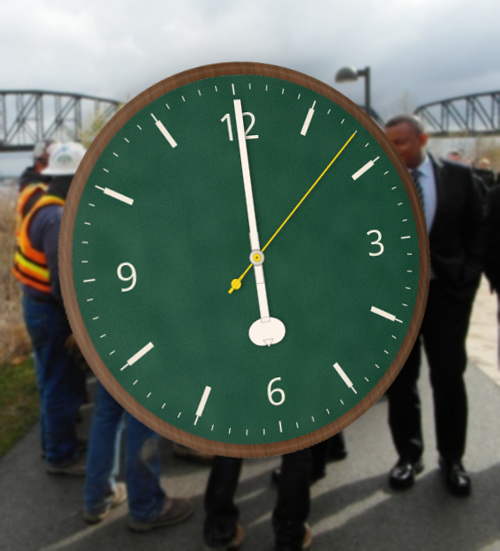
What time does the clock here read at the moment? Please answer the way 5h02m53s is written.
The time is 6h00m08s
